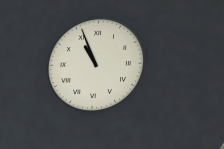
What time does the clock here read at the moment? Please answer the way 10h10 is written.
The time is 10h56
